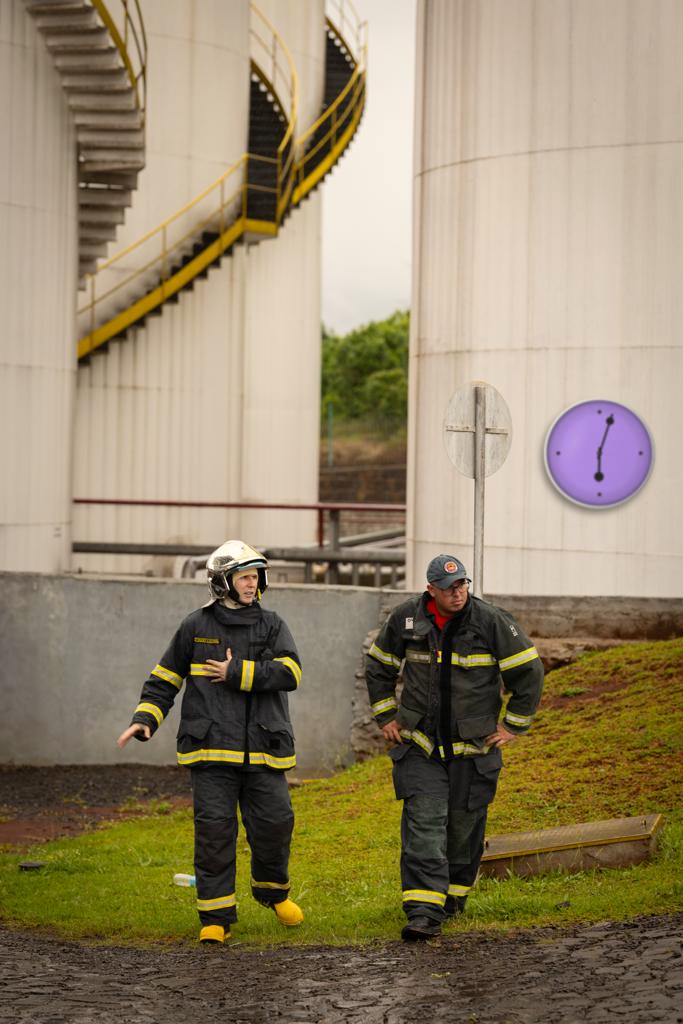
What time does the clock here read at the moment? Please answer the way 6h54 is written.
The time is 6h03
